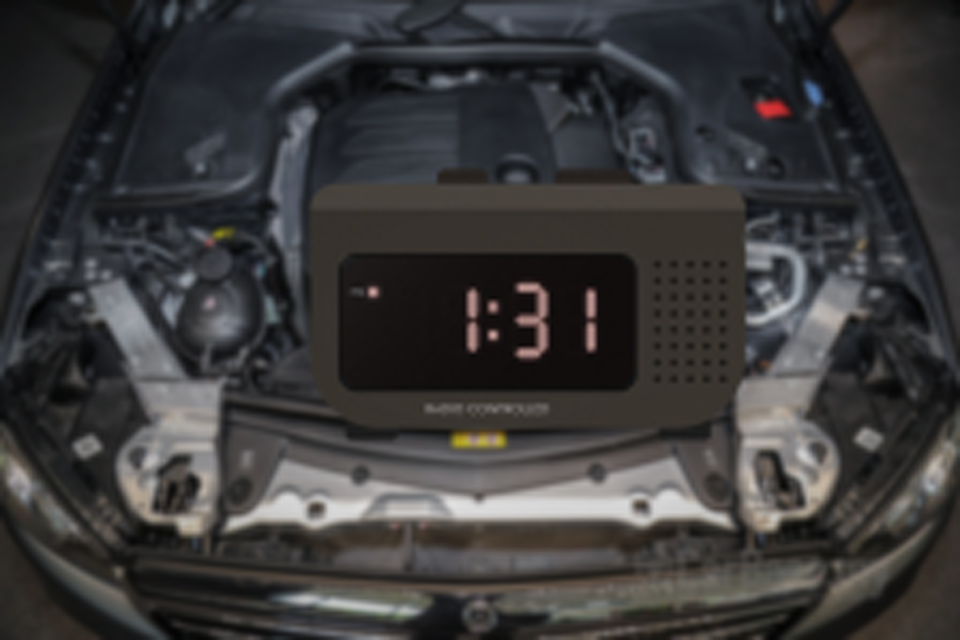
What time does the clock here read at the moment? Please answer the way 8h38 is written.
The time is 1h31
